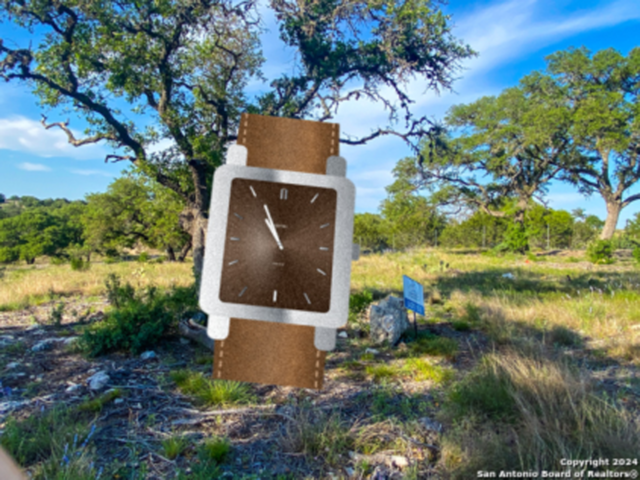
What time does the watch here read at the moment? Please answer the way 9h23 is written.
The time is 10h56
